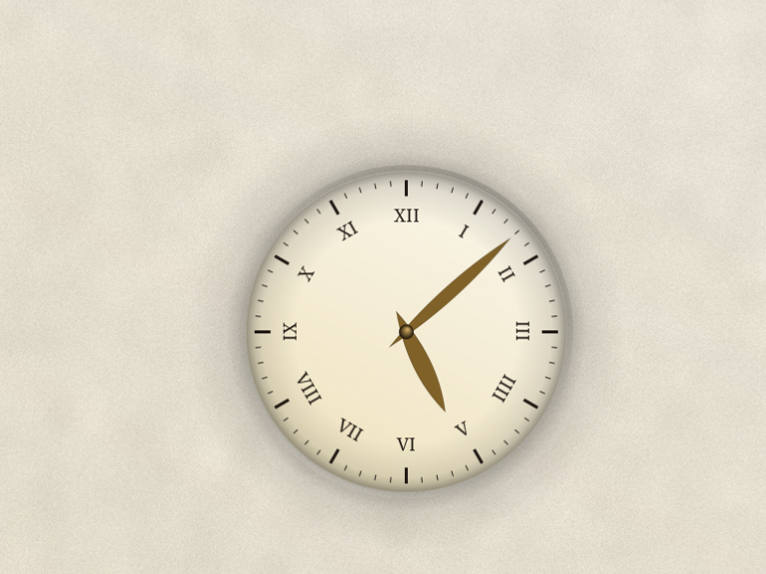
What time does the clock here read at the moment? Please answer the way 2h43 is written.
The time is 5h08
